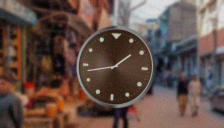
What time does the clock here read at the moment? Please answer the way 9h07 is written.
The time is 1h43
